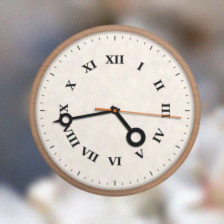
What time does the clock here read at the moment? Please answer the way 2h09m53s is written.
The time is 4h43m16s
